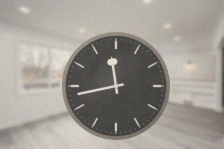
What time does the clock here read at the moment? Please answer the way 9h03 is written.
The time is 11h43
